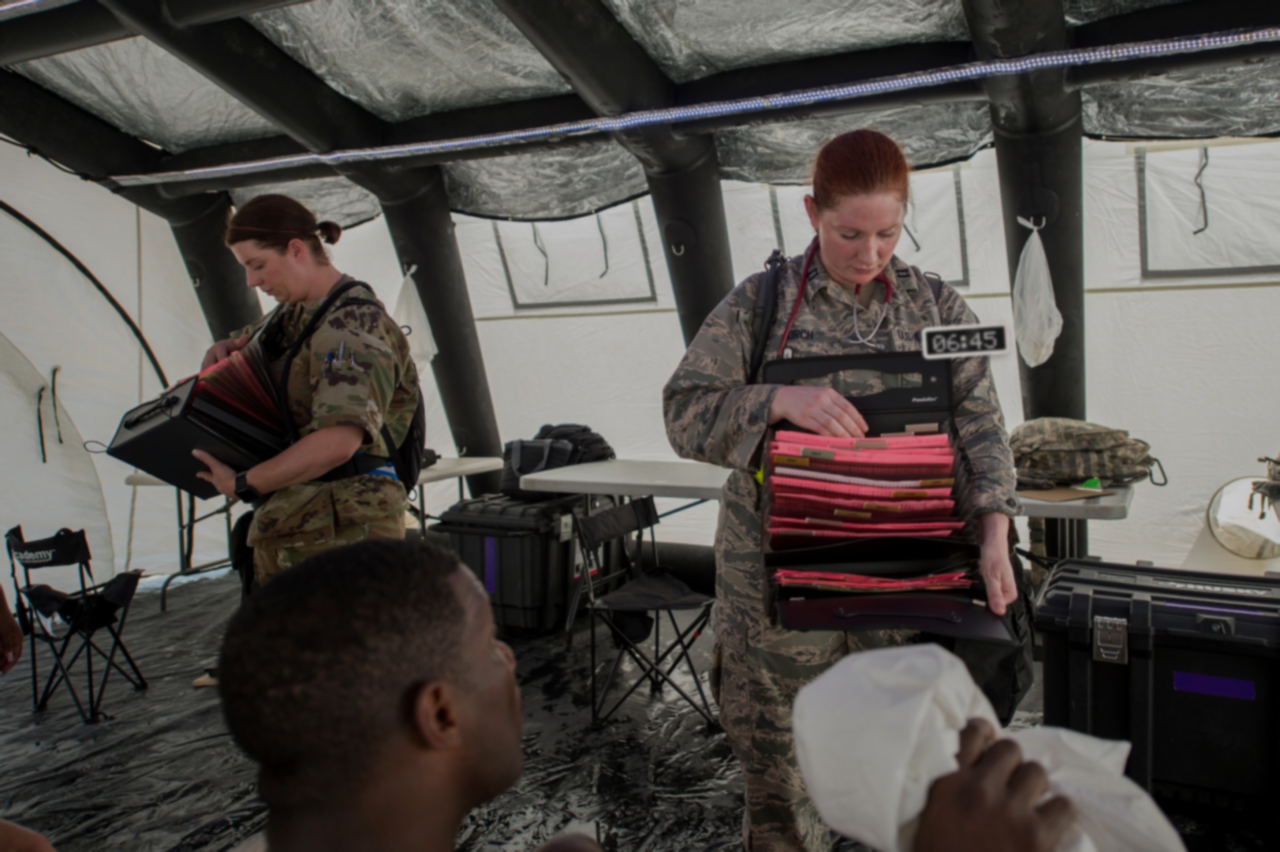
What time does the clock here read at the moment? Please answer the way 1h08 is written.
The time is 6h45
